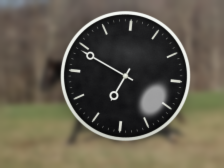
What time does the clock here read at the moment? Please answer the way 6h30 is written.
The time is 6h49
